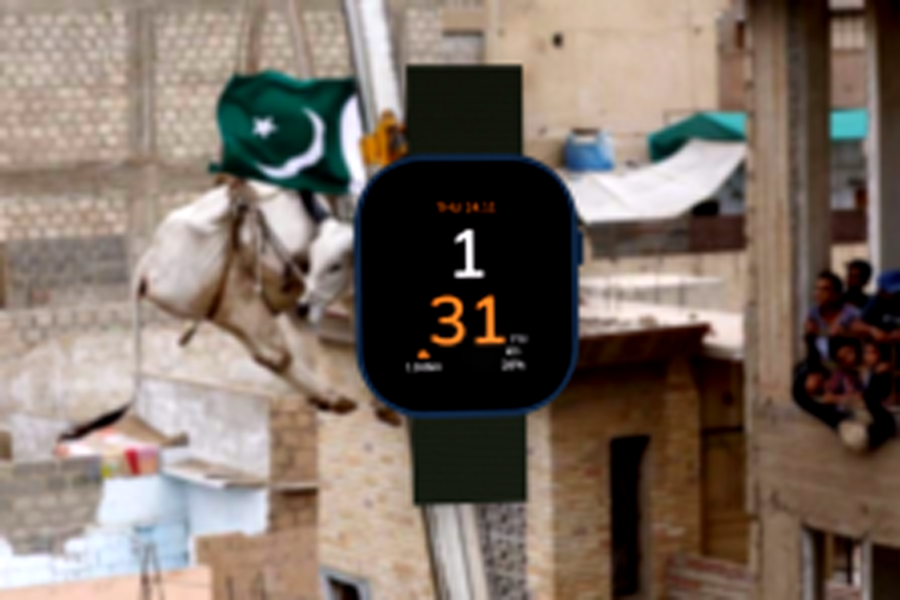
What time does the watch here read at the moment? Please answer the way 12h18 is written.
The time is 1h31
